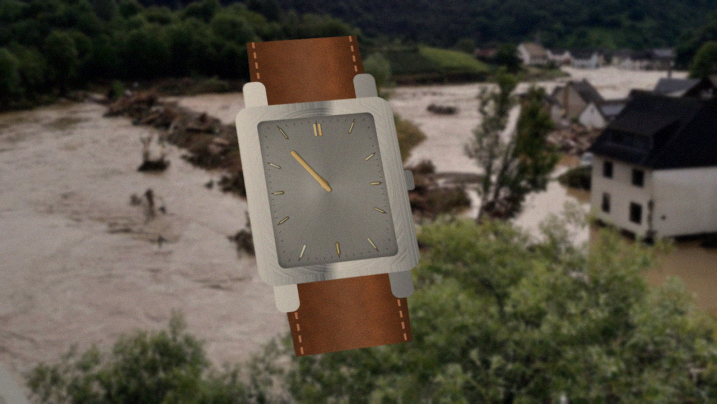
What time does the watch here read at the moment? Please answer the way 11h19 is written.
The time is 10h54
